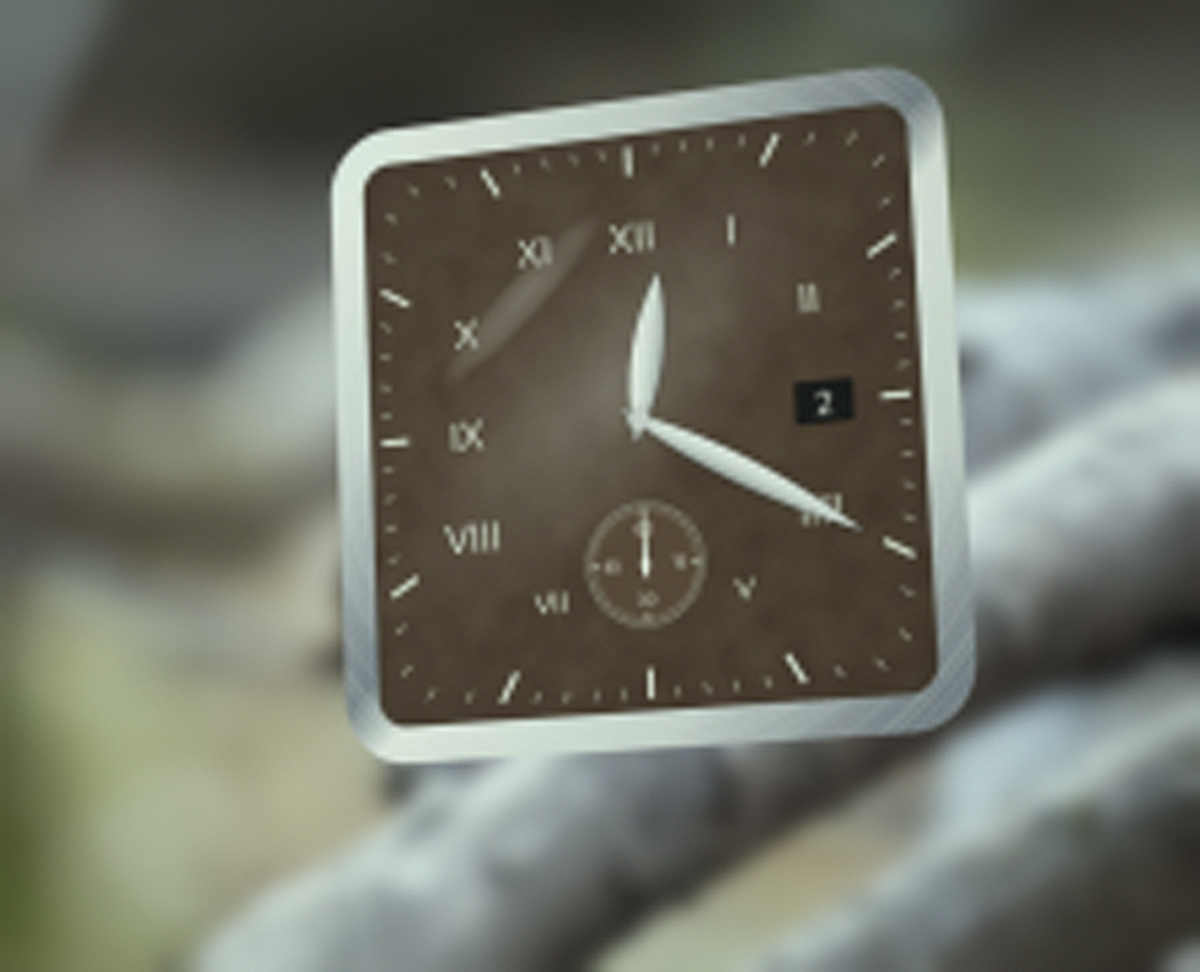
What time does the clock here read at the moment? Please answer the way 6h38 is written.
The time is 12h20
